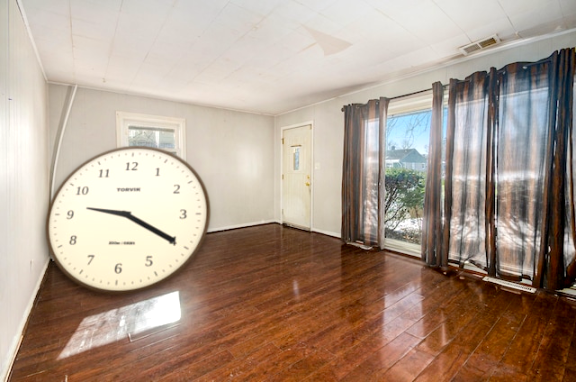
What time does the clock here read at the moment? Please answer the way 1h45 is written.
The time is 9h20
